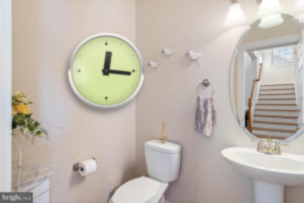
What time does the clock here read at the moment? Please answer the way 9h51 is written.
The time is 12h16
